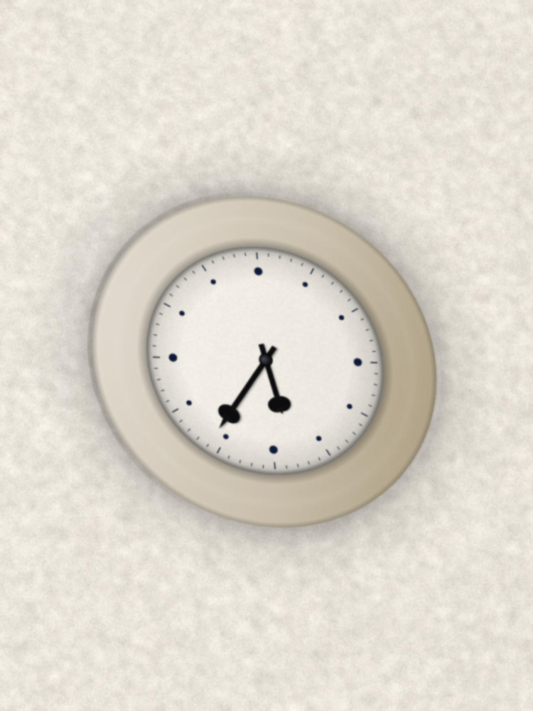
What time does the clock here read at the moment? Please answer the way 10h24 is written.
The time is 5h36
